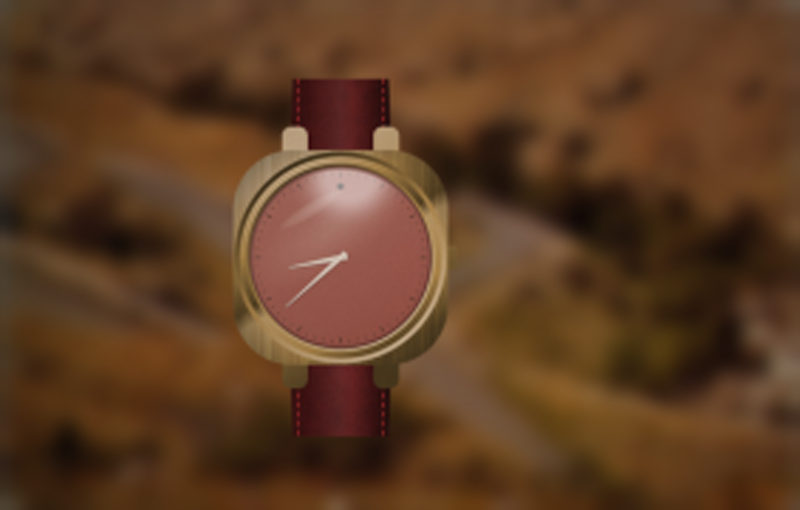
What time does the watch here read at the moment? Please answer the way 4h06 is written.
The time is 8h38
